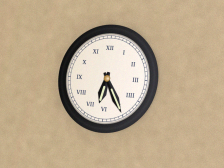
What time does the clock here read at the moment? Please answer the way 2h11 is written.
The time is 6h25
